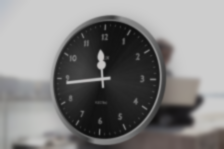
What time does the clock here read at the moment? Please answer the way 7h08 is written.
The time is 11h44
